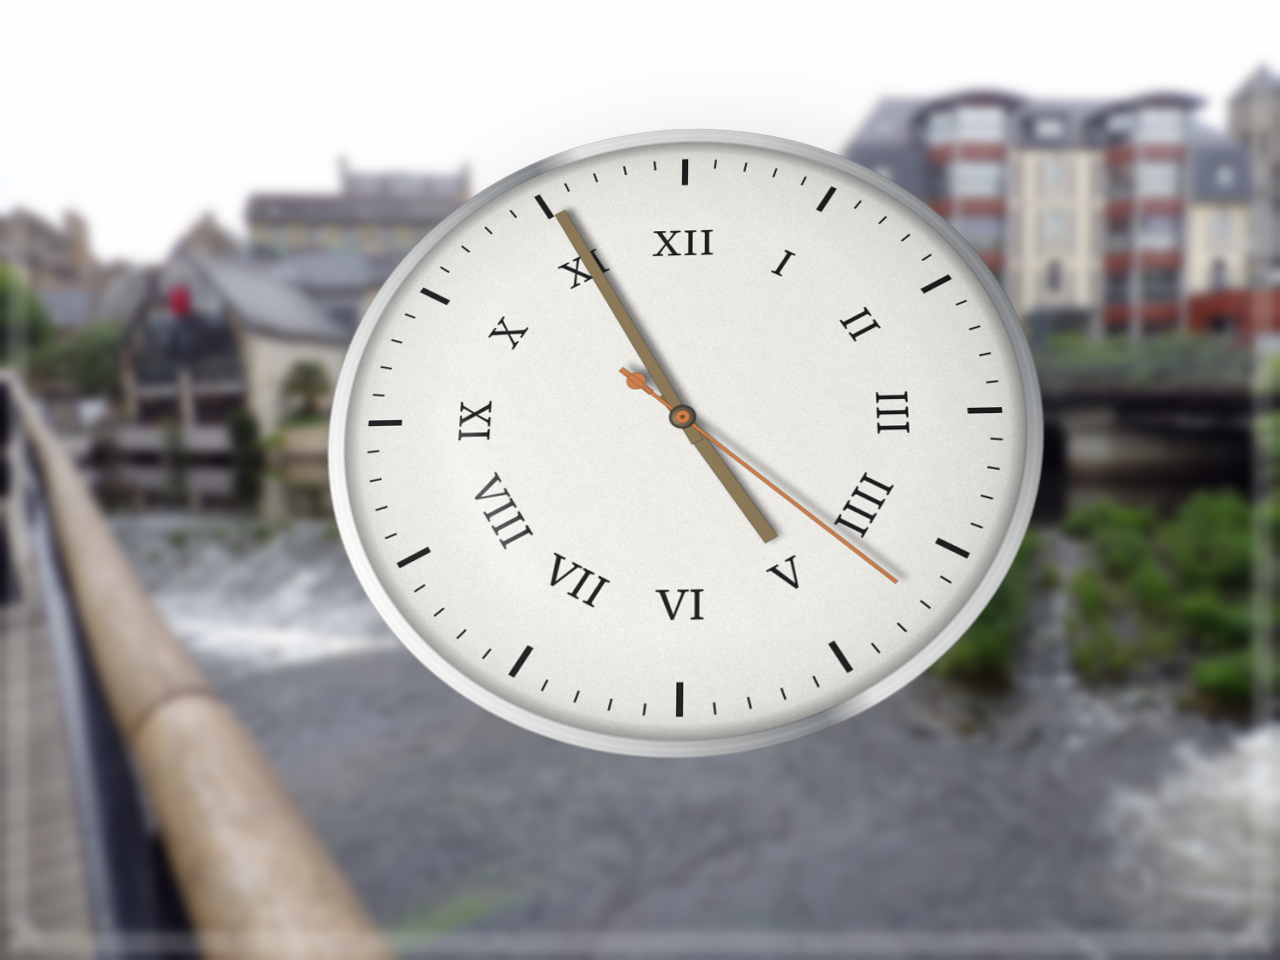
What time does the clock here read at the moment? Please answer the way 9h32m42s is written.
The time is 4h55m22s
